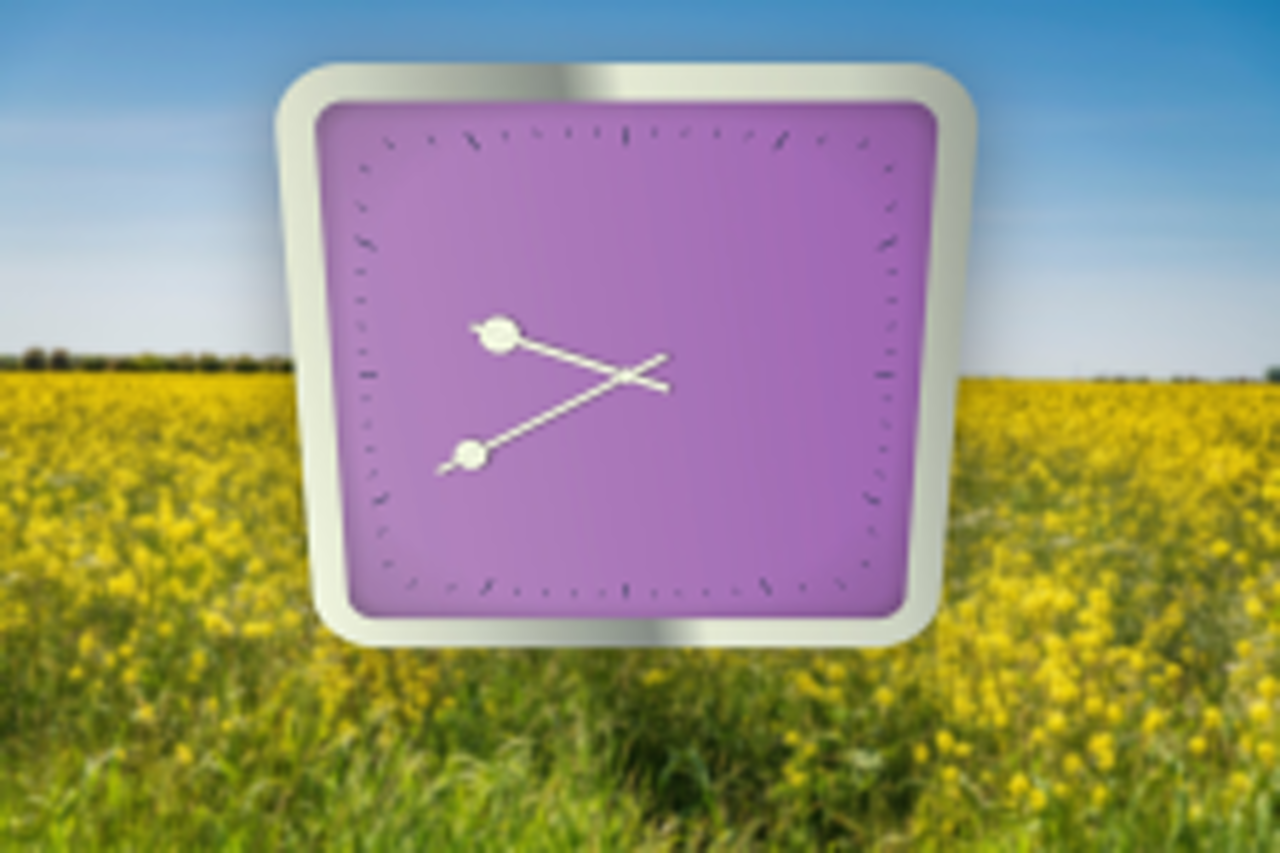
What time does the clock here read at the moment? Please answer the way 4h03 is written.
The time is 9h40
